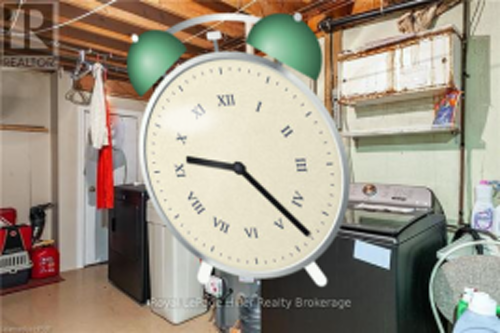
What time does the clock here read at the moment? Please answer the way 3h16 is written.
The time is 9h23
